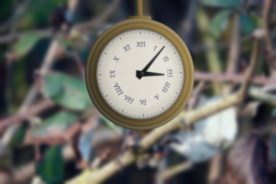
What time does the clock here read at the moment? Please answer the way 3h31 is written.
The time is 3h07
